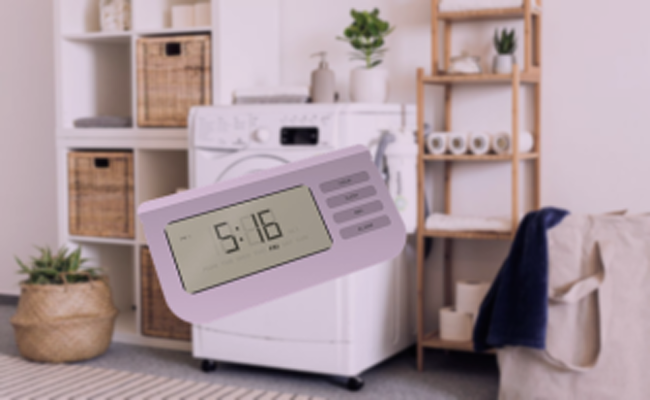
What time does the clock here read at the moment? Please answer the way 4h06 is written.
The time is 5h16
